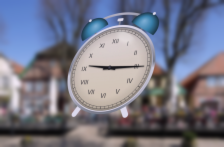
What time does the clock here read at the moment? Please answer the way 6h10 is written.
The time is 9h15
